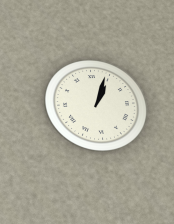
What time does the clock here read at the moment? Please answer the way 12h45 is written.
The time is 1h04
